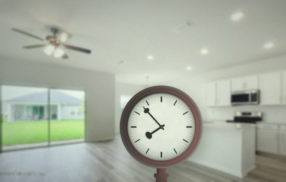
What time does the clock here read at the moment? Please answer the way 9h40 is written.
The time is 7h53
